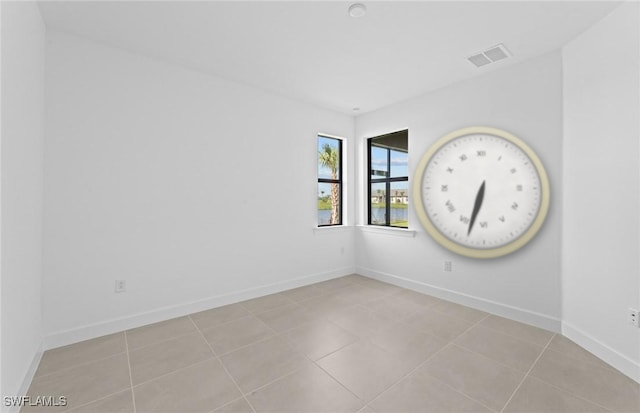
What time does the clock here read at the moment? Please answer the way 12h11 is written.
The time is 6h33
